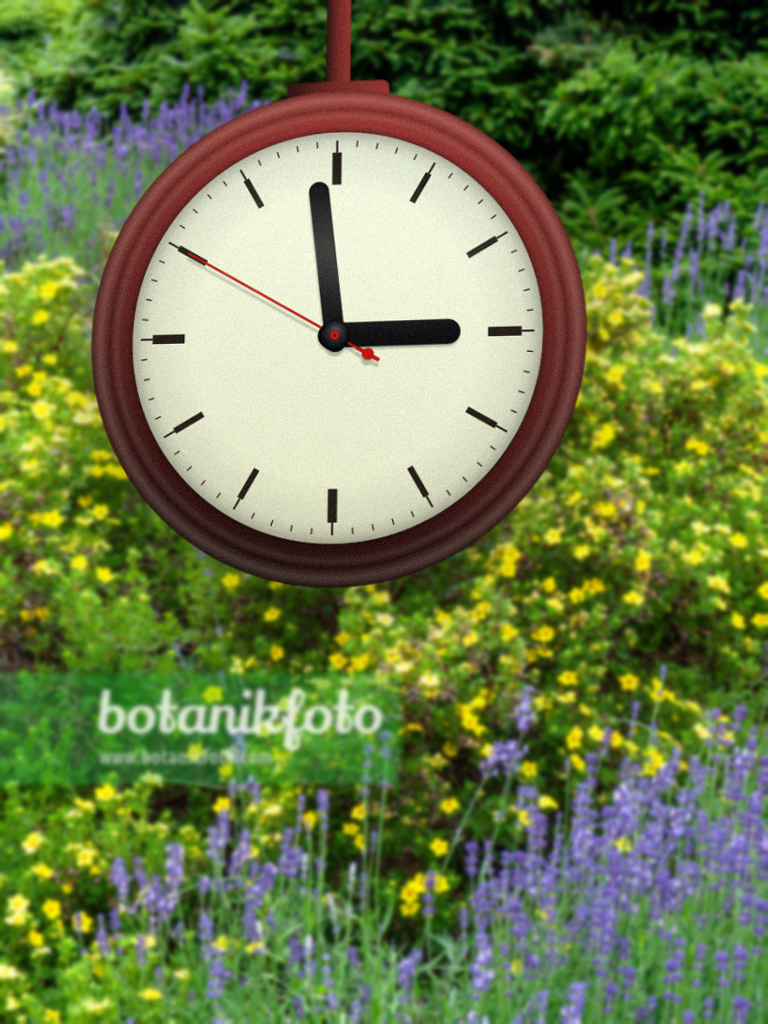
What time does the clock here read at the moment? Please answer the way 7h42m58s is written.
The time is 2h58m50s
